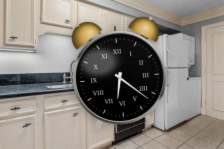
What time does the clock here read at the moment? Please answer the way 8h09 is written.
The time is 6h22
